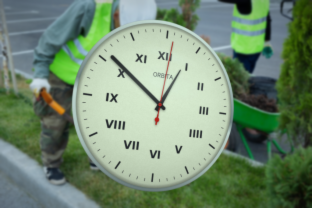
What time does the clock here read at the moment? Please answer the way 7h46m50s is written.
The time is 12h51m01s
